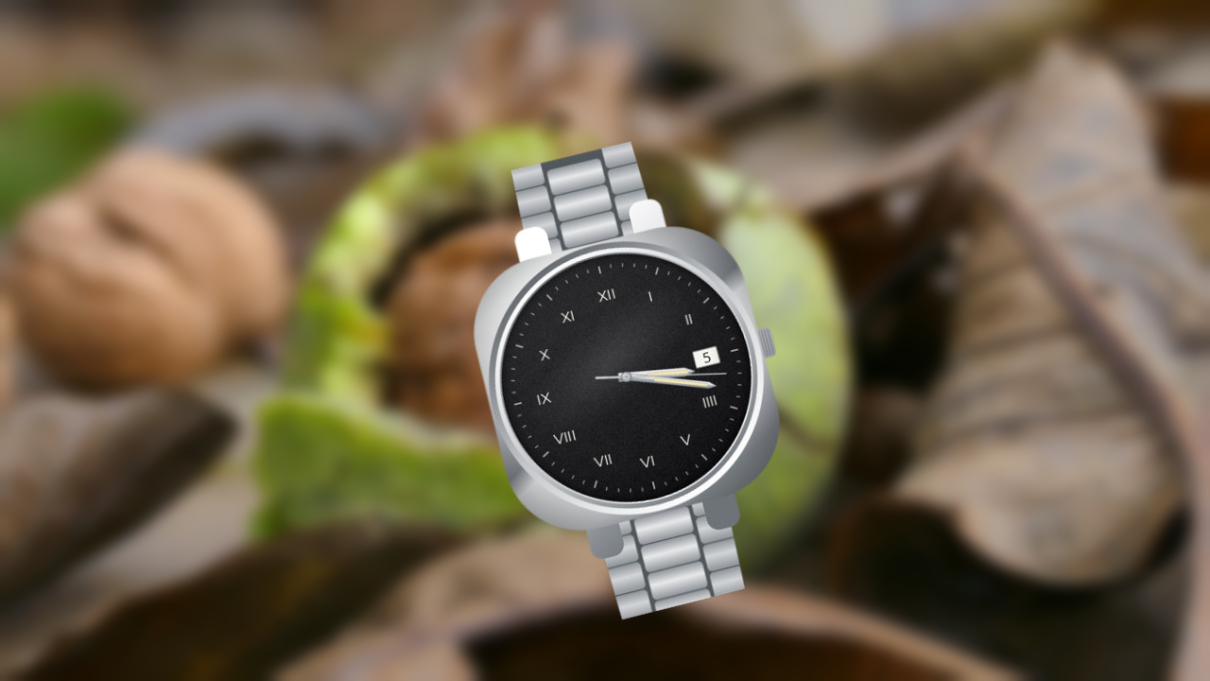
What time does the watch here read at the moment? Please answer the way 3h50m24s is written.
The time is 3h18m17s
